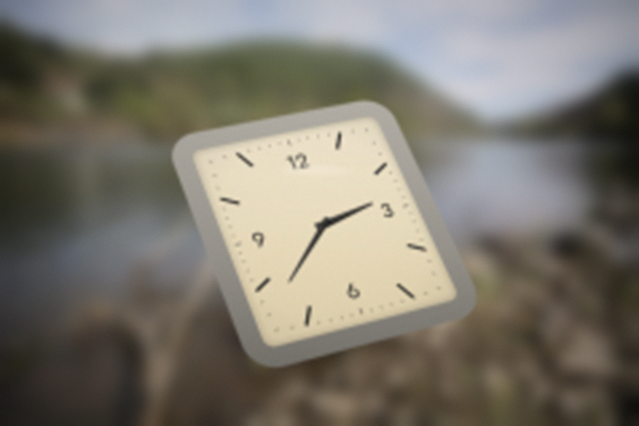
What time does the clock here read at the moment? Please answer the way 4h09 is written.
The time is 2h38
